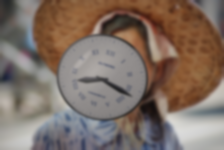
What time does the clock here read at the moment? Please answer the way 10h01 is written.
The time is 8h17
